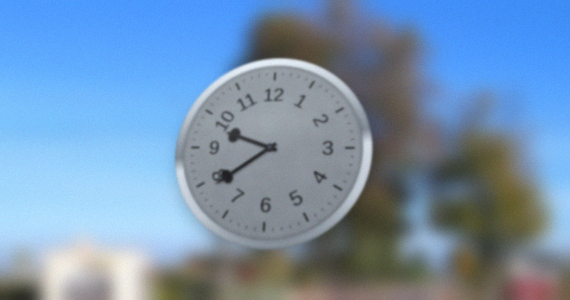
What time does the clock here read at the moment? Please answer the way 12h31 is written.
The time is 9h39
